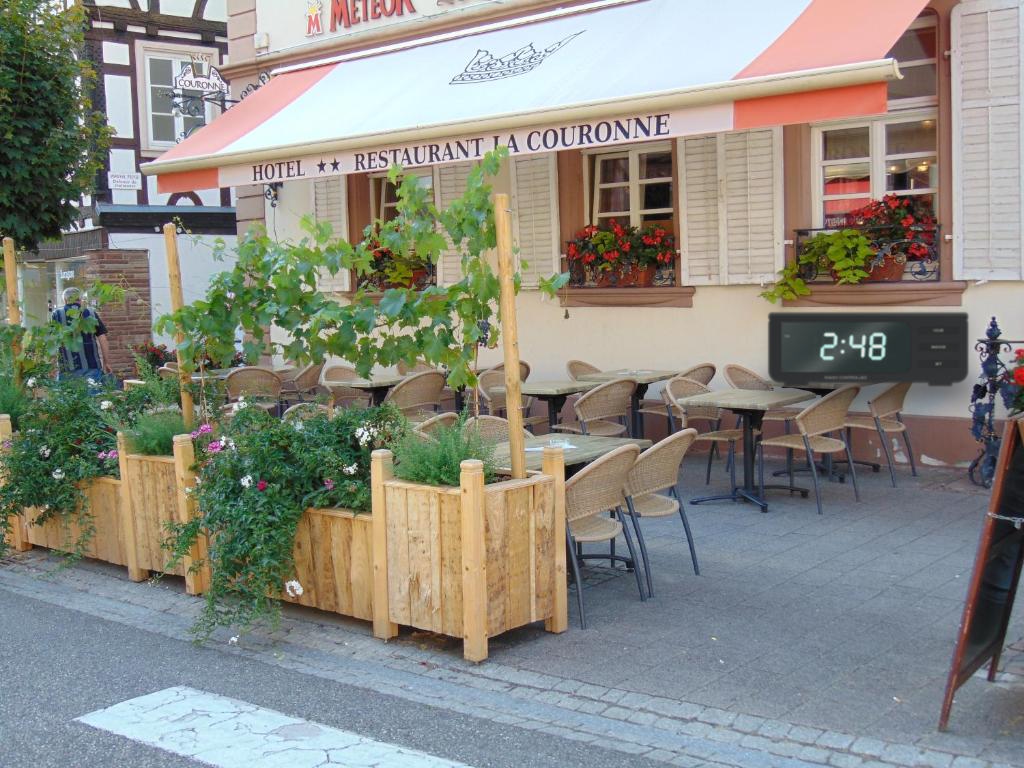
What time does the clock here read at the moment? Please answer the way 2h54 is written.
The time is 2h48
